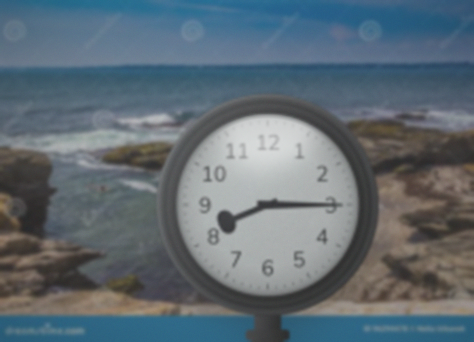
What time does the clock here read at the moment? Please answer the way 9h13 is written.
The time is 8h15
